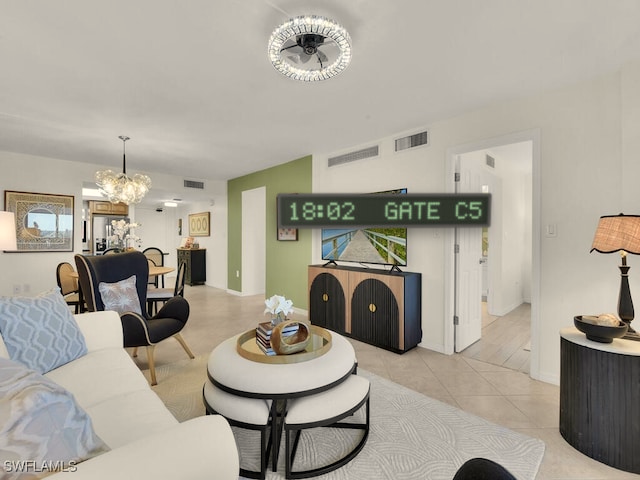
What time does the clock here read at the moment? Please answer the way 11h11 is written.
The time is 18h02
